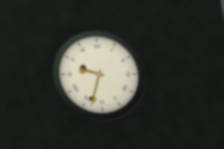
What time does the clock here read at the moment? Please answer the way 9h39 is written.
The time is 9h33
